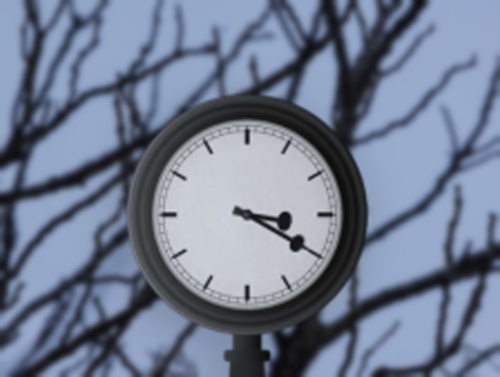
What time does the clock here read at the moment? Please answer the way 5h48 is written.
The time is 3h20
